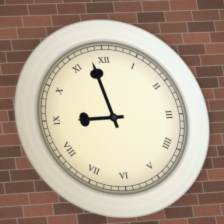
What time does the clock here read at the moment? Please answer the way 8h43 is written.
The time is 8h58
